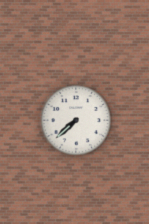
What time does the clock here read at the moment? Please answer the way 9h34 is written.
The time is 7h38
